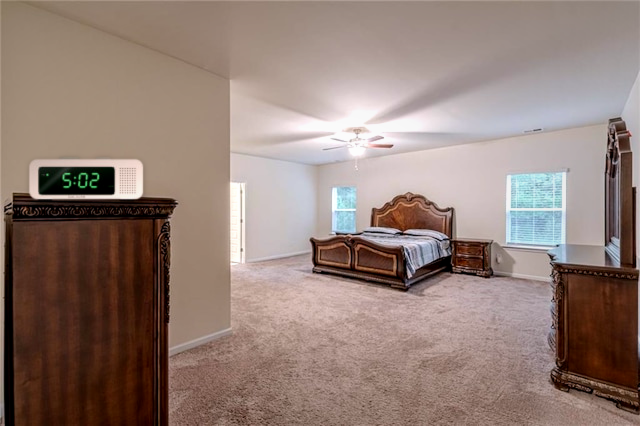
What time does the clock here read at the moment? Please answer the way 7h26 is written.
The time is 5h02
